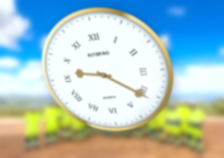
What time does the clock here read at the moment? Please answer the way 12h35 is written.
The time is 9h21
